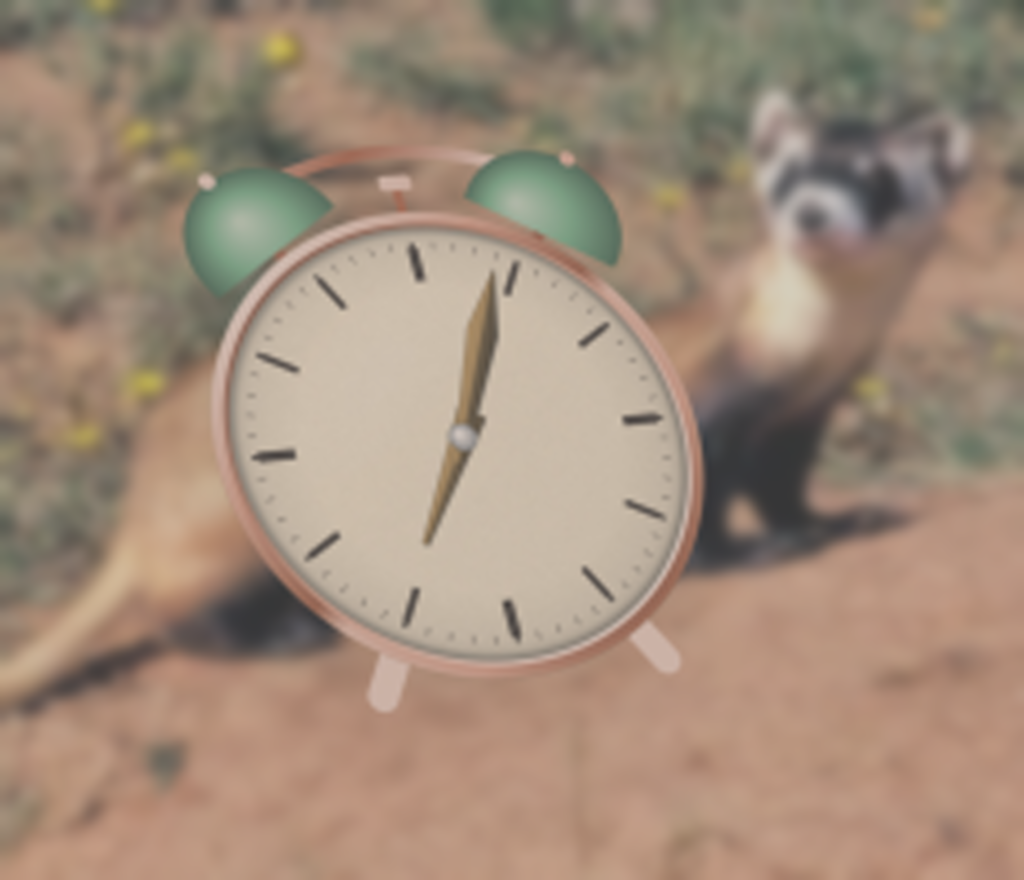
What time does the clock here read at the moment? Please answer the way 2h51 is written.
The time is 7h04
